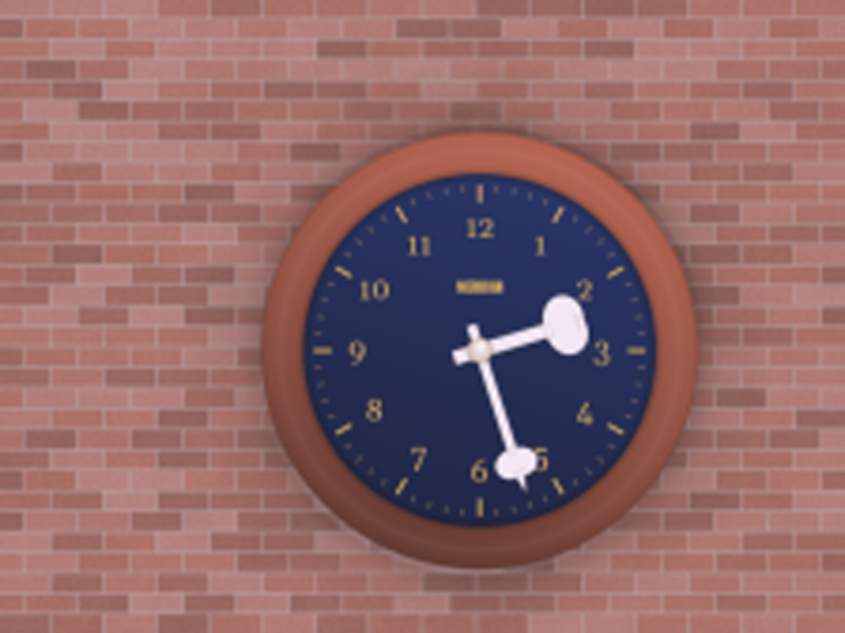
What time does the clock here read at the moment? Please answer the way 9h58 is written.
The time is 2h27
